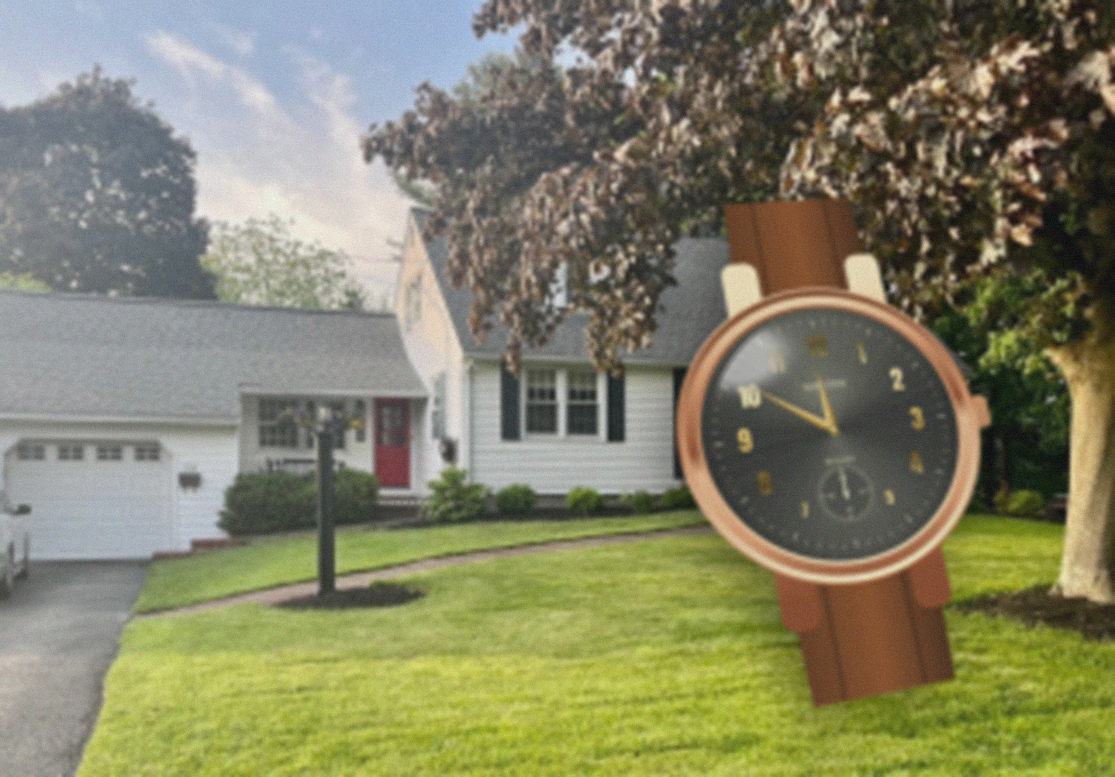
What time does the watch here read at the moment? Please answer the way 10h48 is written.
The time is 11h51
